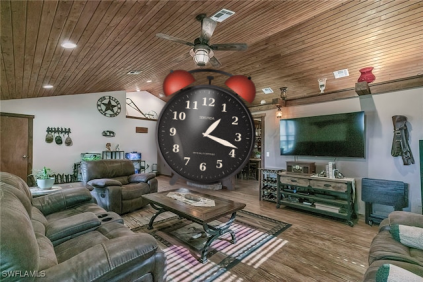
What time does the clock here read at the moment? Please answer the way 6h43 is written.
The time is 1h18
